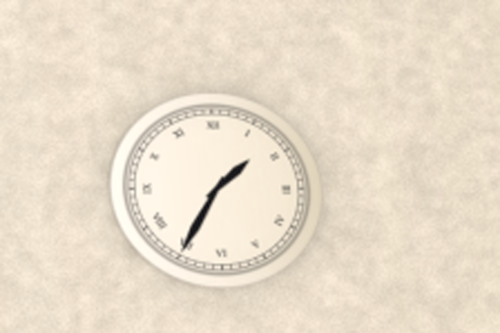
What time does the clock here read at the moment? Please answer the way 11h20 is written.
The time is 1h35
